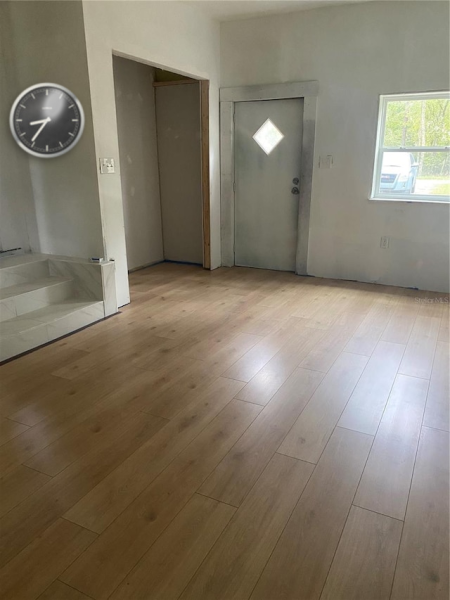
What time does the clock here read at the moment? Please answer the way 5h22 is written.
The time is 8h36
